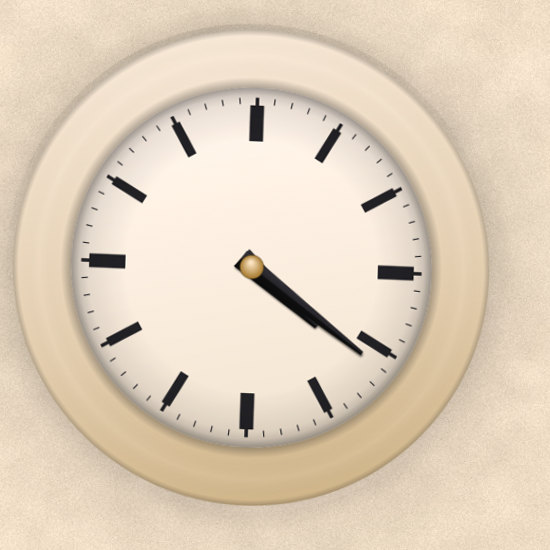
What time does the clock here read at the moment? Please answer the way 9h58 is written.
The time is 4h21
